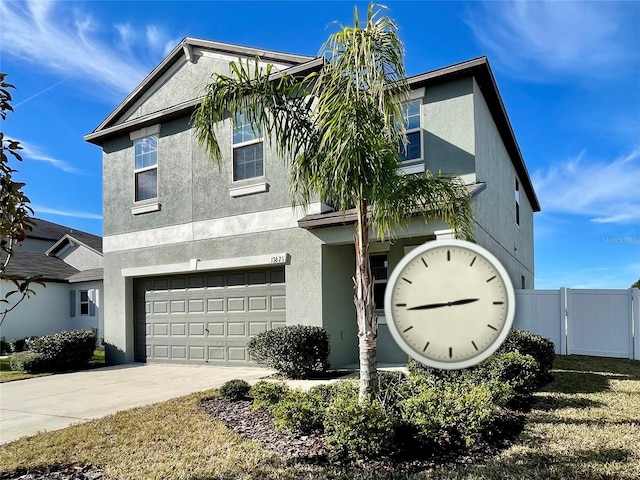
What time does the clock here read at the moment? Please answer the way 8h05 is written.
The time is 2h44
